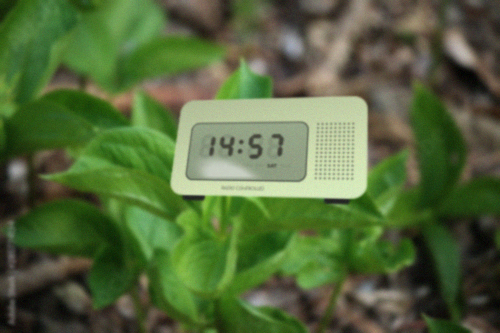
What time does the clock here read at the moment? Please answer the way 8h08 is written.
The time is 14h57
